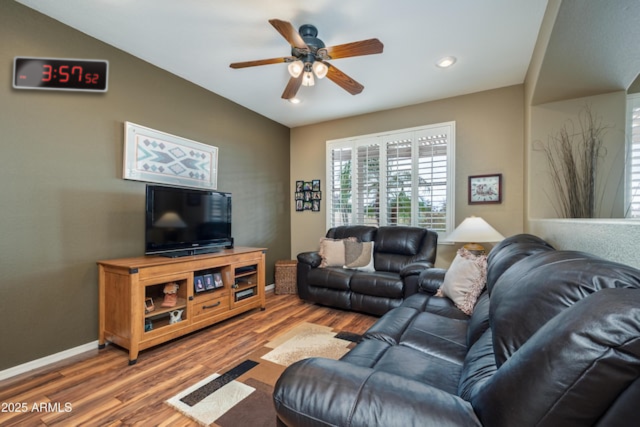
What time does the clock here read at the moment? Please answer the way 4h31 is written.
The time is 3h57
